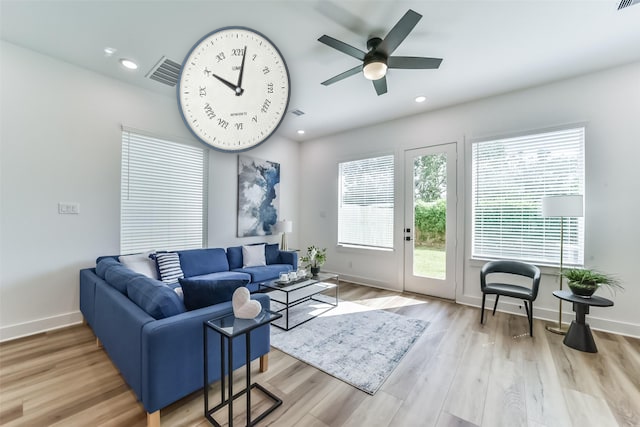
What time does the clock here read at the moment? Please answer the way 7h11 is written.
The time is 10h02
